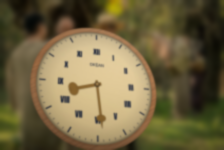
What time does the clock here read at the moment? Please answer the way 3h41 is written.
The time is 8h29
